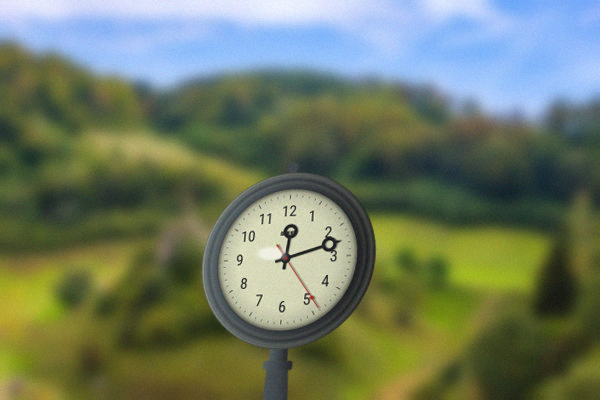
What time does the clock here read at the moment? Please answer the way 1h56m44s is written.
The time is 12h12m24s
